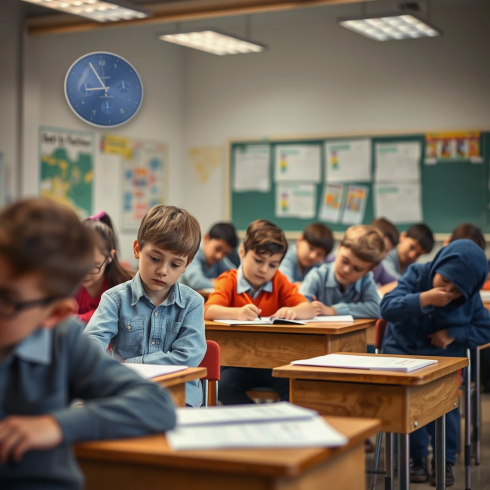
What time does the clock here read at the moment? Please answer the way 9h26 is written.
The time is 8h56
